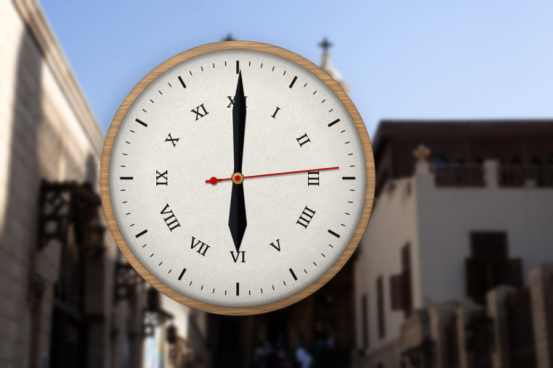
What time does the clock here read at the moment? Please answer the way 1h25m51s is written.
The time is 6h00m14s
